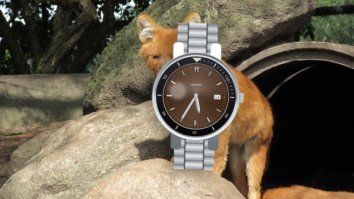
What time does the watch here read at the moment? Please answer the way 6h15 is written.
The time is 5h35
